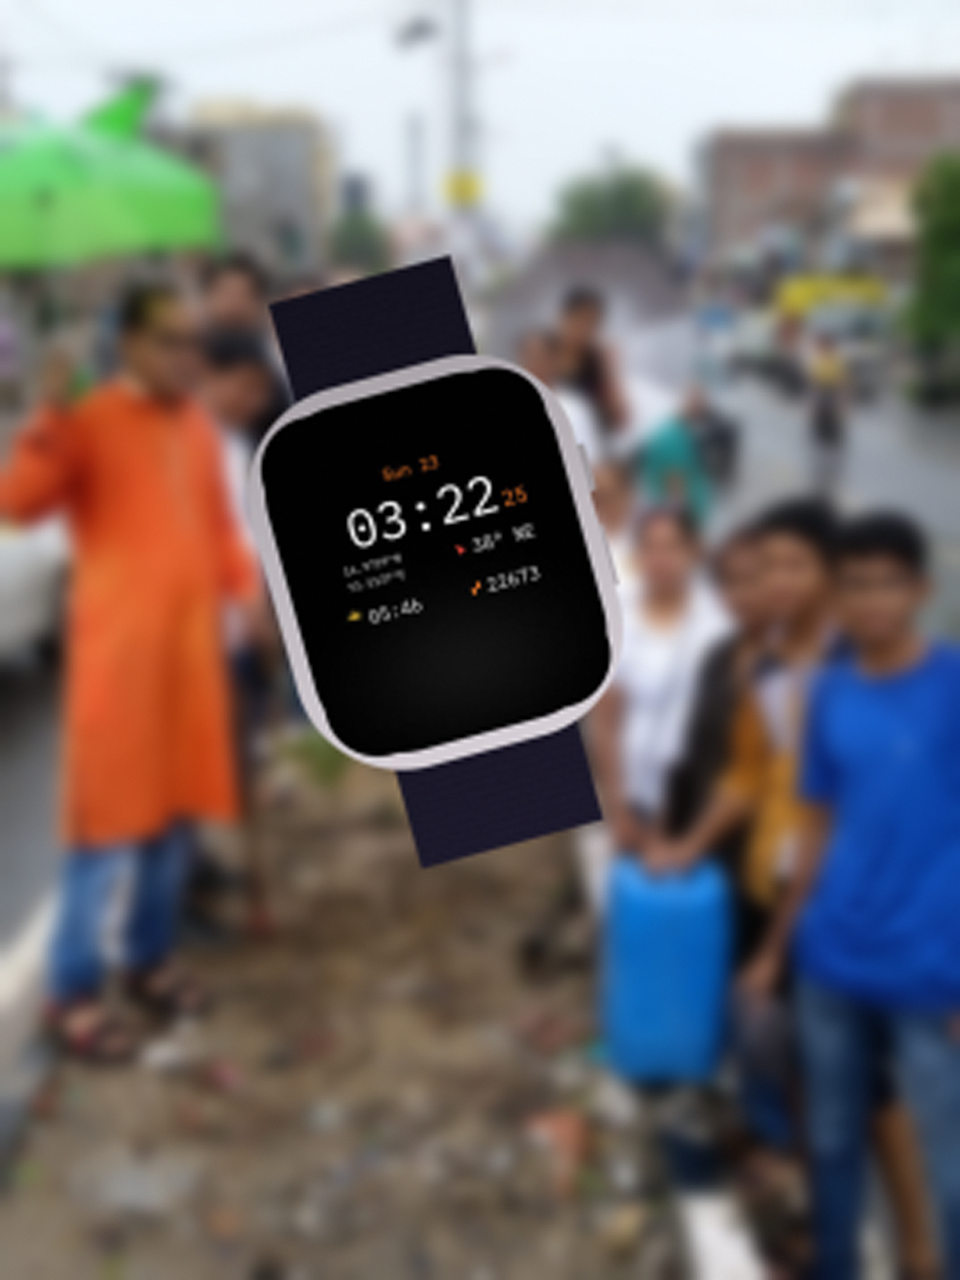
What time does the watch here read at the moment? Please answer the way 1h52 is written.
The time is 3h22
